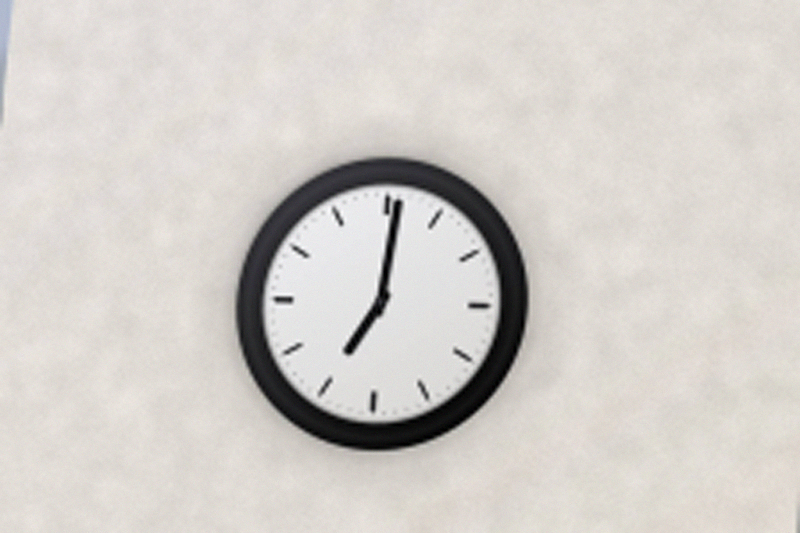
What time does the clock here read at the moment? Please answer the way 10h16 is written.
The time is 7h01
